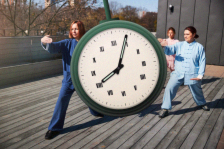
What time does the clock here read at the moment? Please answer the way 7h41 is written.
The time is 8h04
